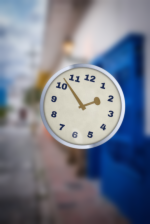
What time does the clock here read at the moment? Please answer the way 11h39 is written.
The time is 1h52
